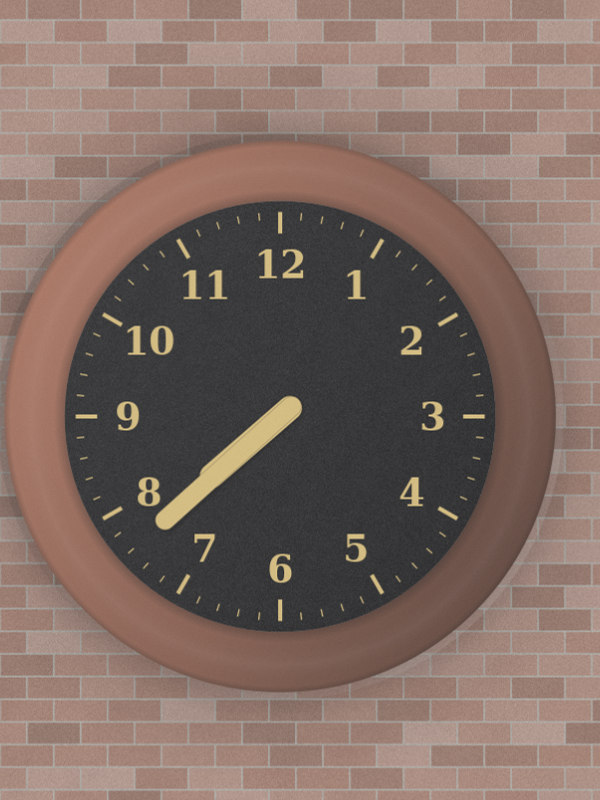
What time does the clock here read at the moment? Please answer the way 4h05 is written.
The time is 7h38
